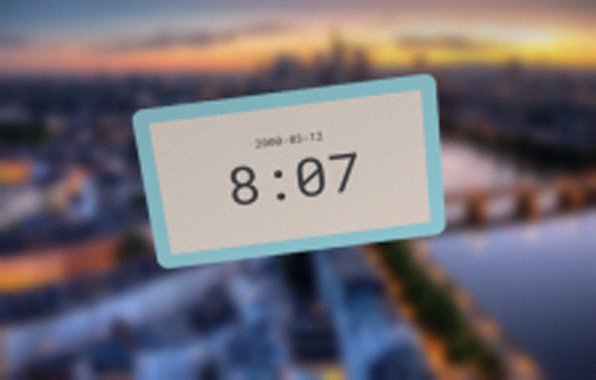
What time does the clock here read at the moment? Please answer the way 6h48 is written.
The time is 8h07
